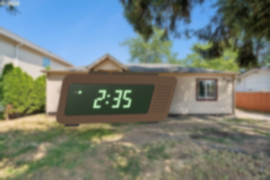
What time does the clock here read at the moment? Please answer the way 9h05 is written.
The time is 2h35
